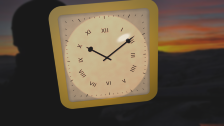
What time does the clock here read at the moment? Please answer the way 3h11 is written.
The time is 10h09
